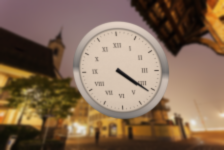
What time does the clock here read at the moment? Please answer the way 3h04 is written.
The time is 4h21
